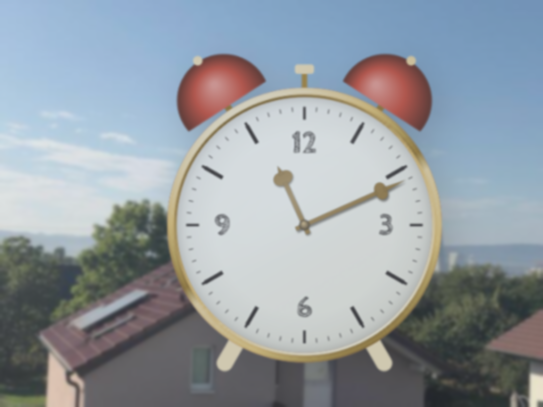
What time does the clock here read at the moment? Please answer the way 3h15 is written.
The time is 11h11
